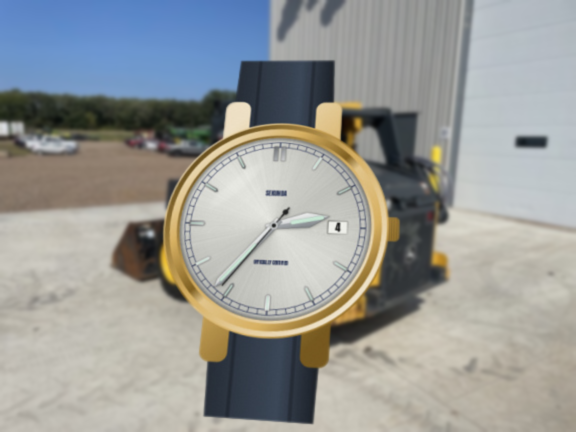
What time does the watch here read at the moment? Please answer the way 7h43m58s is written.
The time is 2h36m36s
